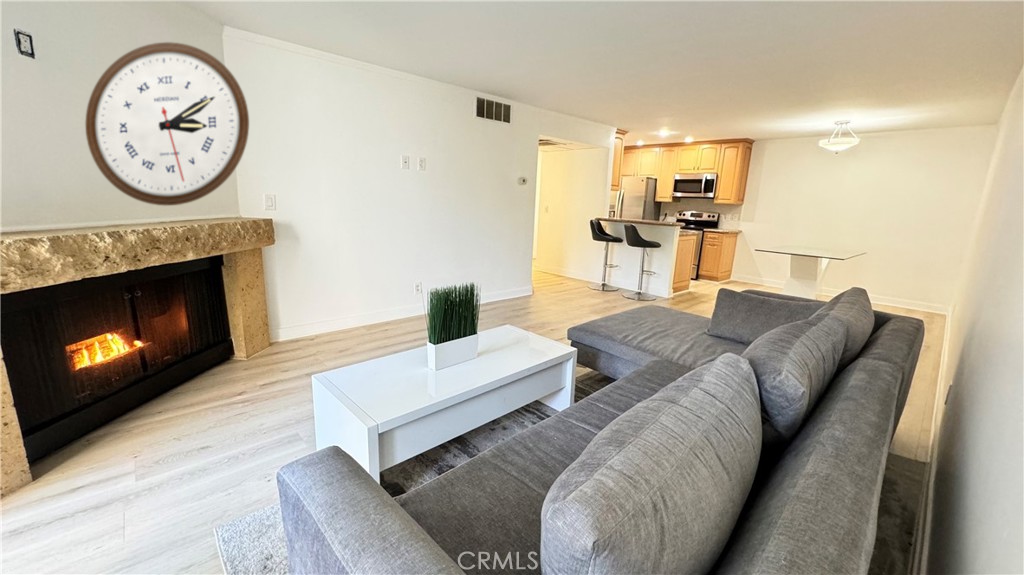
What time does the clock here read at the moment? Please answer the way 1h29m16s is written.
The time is 3h10m28s
